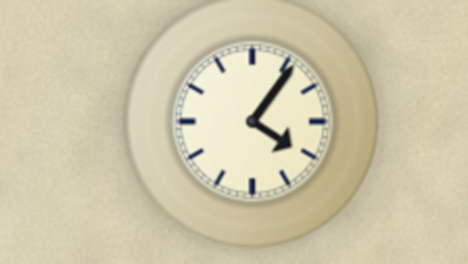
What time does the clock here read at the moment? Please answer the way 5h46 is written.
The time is 4h06
